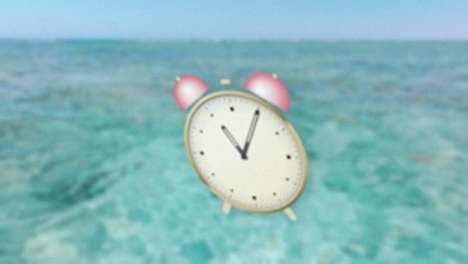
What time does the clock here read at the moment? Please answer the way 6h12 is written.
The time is 11h05
